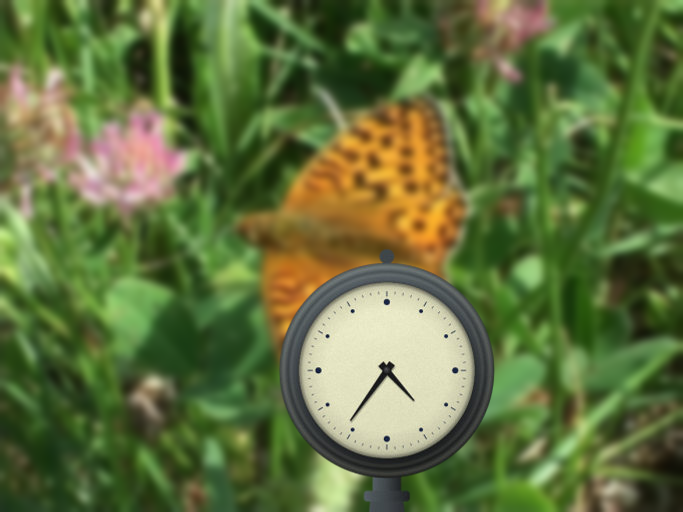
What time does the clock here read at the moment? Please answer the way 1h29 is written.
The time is 4h36
